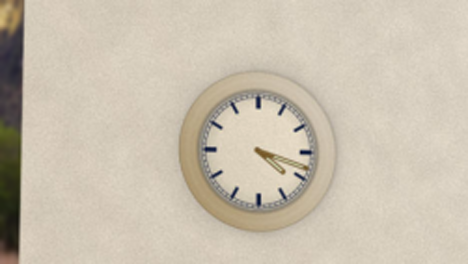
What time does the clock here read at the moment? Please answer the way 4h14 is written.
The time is 4h18
